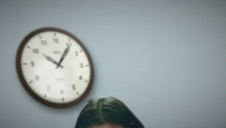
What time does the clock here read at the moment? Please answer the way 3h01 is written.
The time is 10h06
